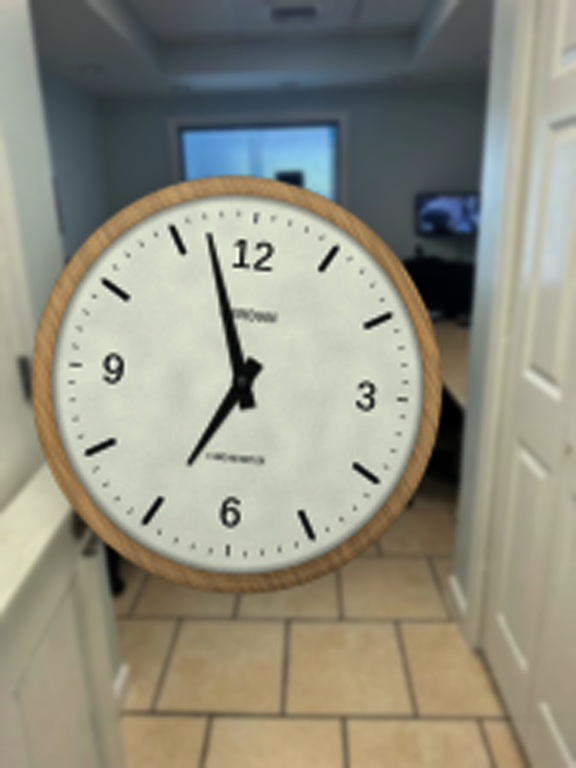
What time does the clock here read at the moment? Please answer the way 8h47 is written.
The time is 6h57
